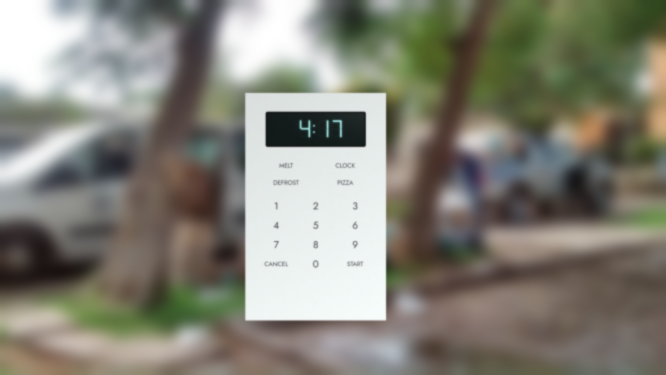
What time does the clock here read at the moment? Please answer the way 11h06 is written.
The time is 4h17
